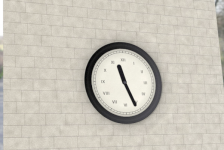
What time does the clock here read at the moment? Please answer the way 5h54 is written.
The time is 11h26
